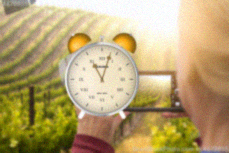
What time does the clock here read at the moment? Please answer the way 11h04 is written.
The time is 11h03
